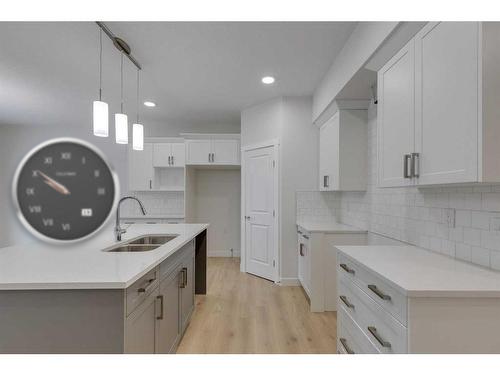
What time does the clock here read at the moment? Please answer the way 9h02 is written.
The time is 9h51
